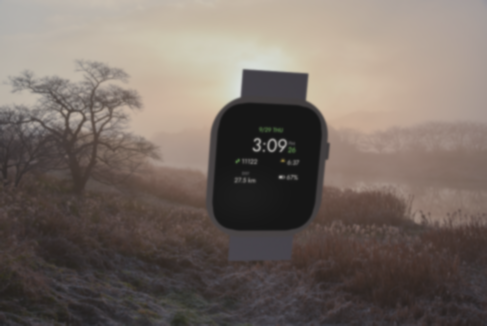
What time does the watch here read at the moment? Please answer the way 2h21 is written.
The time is 3h09
